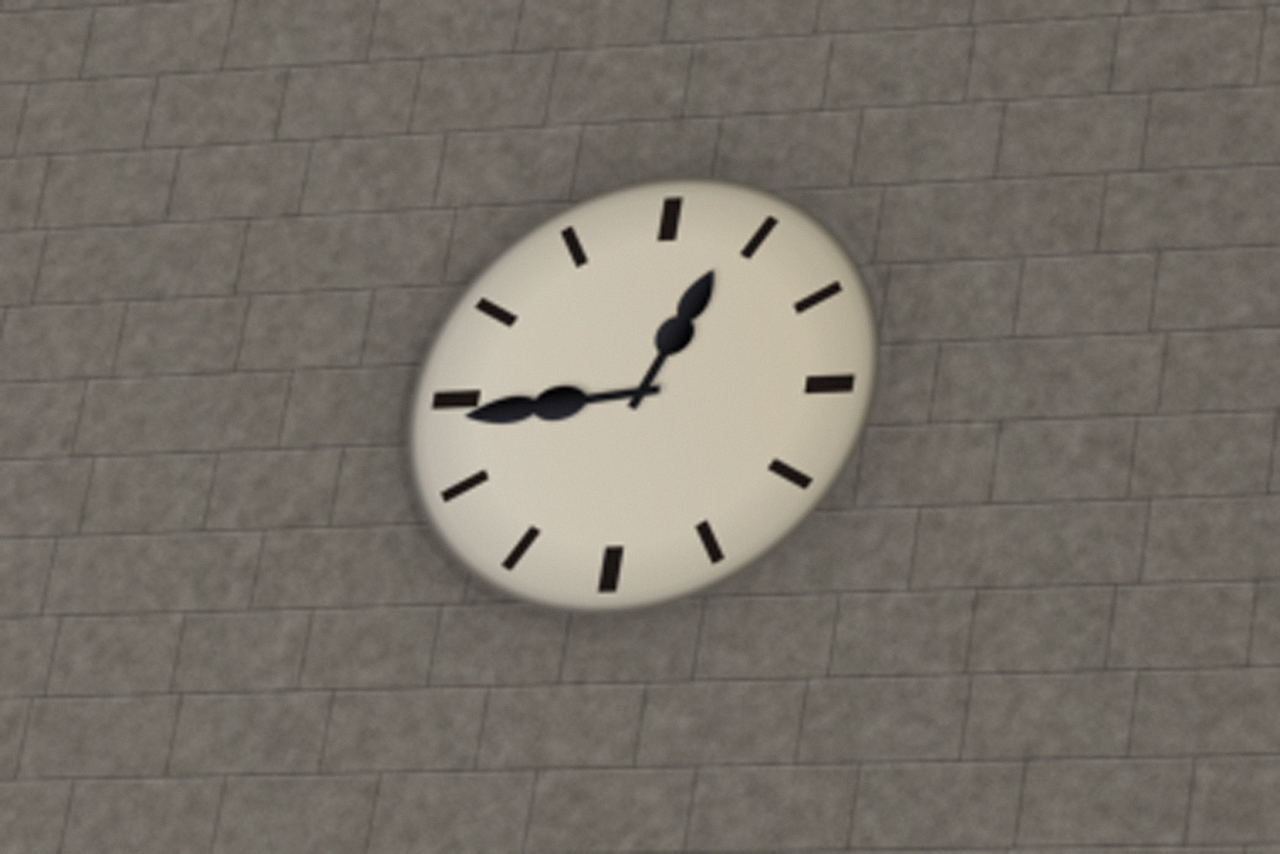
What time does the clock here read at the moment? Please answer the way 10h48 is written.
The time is 12h44
